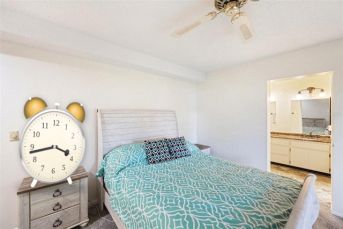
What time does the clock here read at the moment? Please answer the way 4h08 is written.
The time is 3h43
